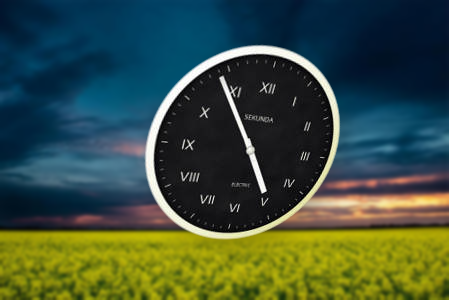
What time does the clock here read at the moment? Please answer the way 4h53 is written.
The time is 4h54
